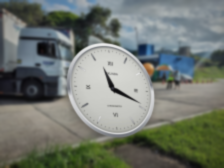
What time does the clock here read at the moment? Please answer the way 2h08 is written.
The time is 11h19
